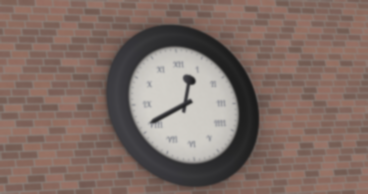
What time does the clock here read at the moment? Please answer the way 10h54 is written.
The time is 12h41
